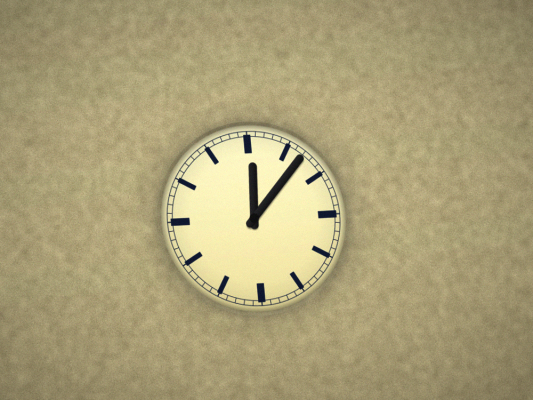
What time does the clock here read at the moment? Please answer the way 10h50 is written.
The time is 12h07
